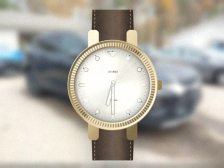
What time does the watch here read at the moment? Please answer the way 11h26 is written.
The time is 6h30
